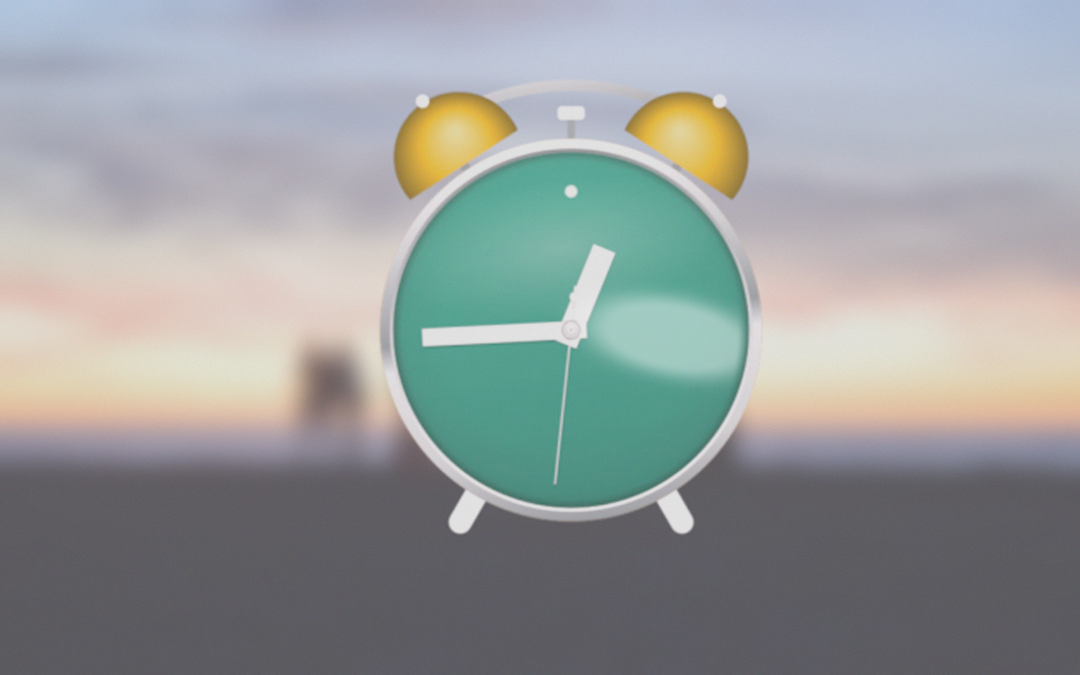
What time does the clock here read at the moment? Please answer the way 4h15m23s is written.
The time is 12h44m31s
